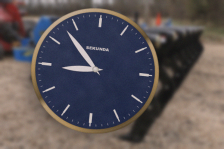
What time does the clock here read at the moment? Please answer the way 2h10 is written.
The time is 8h53
